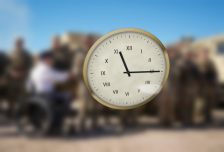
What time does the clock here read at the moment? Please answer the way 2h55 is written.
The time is 11h15
